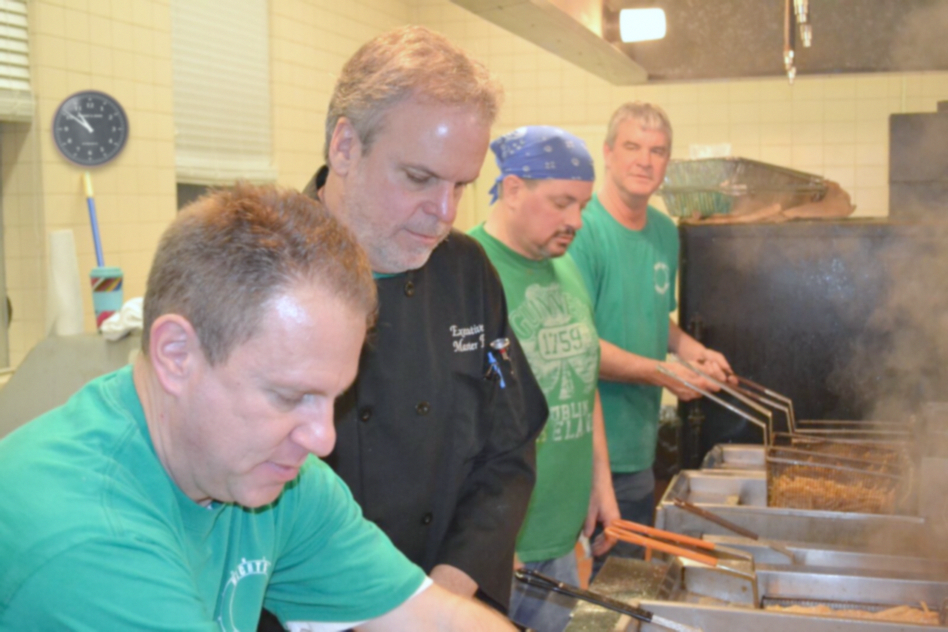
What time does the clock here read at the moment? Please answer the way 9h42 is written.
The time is 10h51
